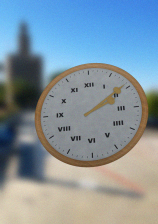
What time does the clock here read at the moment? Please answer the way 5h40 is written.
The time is 2h09
